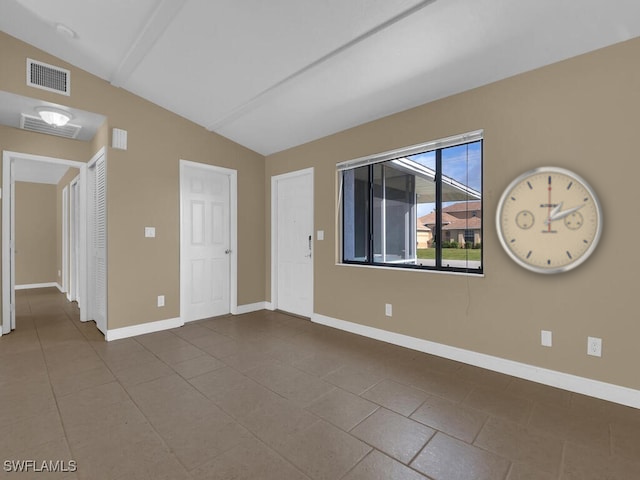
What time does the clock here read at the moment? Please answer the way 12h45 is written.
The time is 1h11
